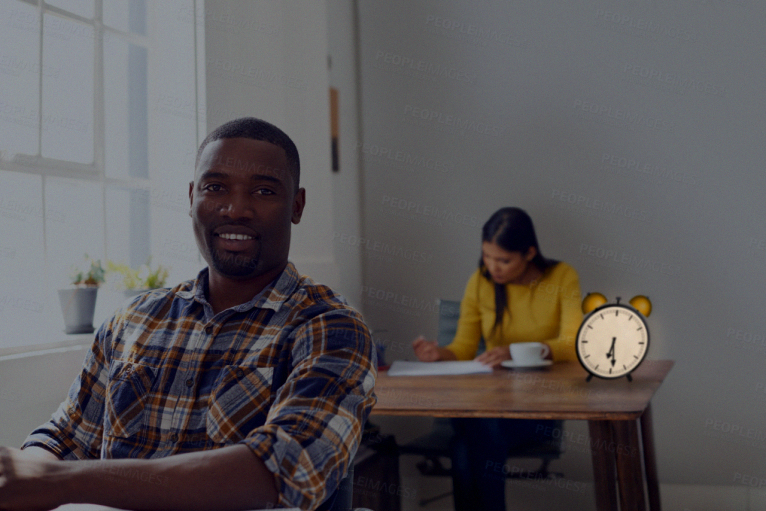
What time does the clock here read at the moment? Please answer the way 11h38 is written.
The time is 6h29
